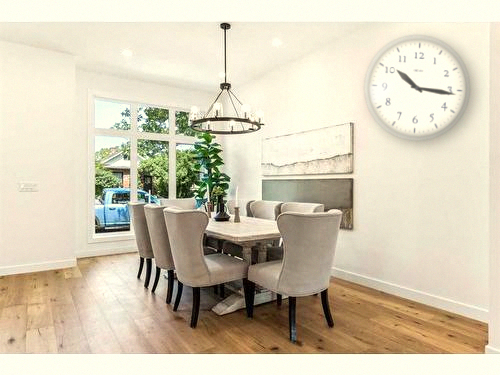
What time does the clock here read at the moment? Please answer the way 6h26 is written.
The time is 10h16
